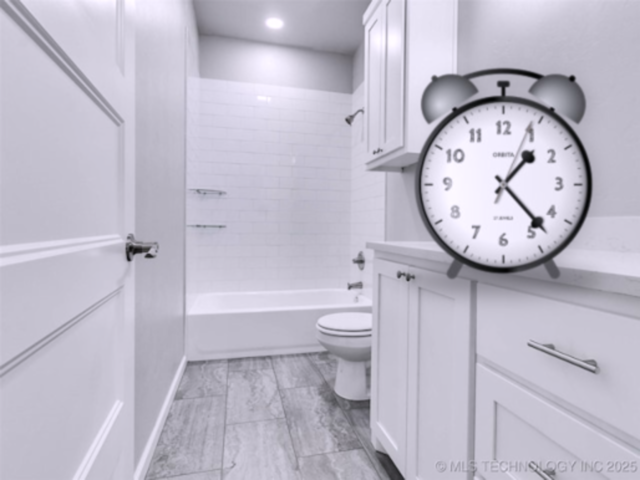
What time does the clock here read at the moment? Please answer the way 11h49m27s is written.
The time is 1h23m04s
